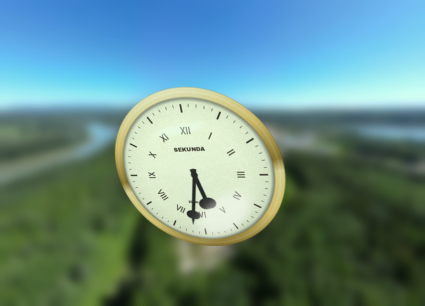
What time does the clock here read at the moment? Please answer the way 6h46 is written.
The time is 5h32
